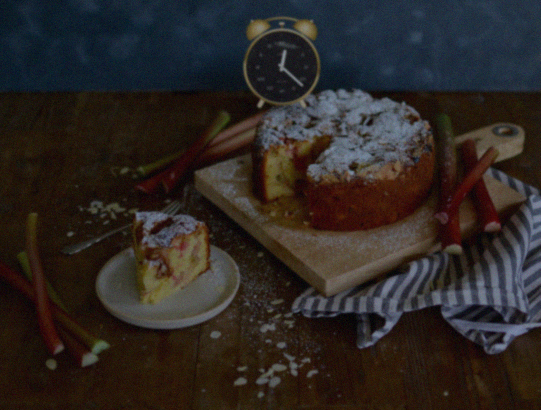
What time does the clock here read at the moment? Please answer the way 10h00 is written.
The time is 12h22
